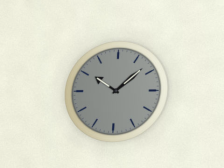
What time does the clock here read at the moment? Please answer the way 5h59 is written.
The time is 10h08
